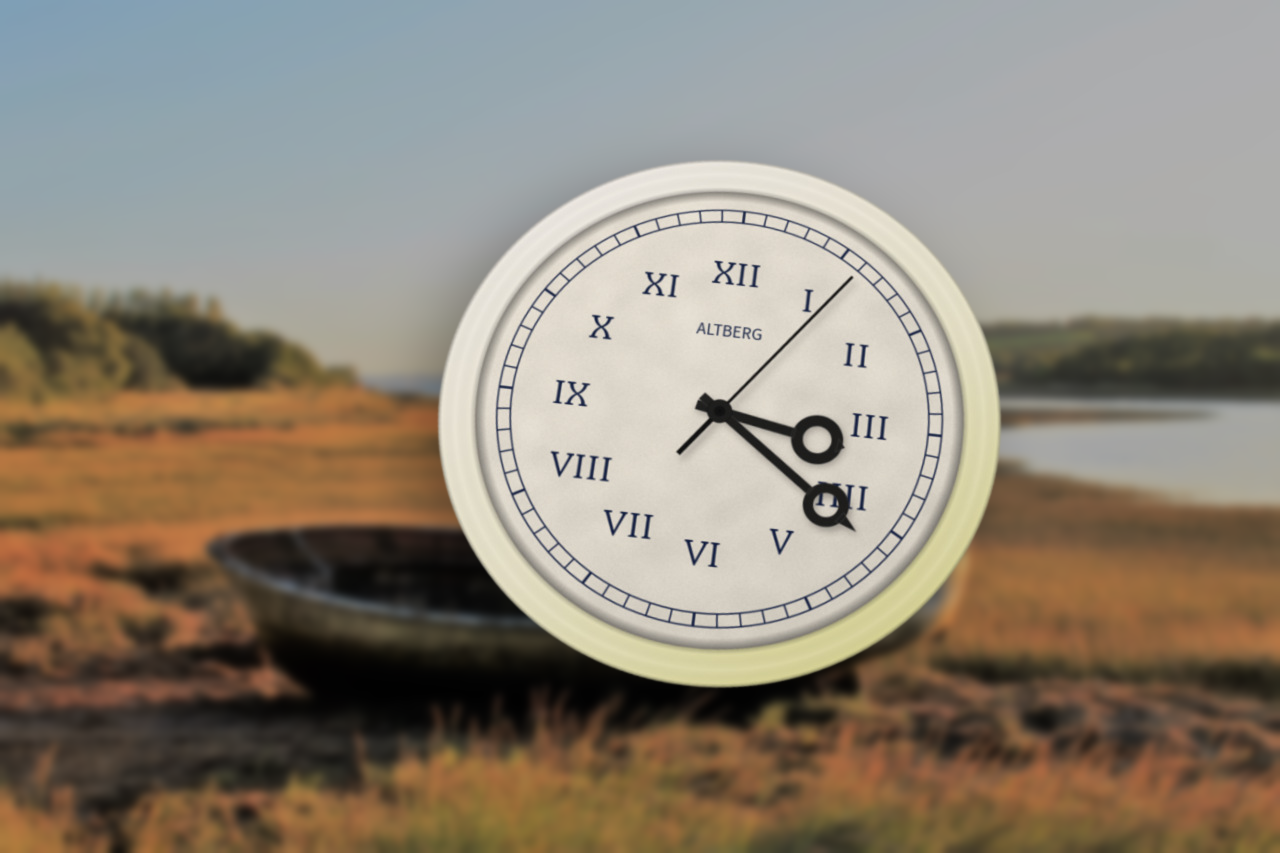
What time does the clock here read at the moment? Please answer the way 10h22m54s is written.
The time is 3h21m06s
